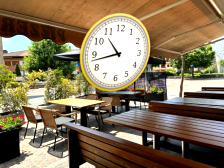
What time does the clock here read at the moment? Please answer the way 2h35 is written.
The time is 10h43
